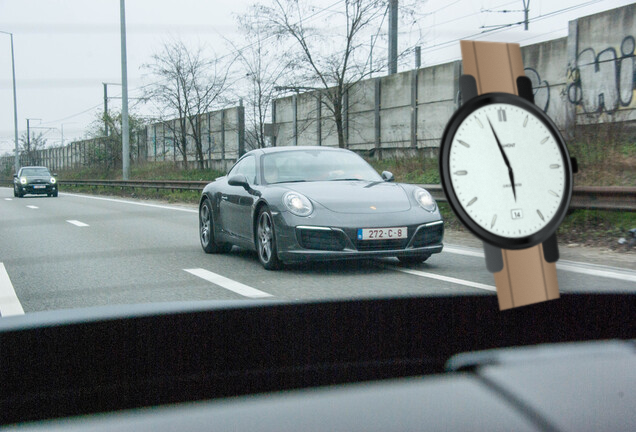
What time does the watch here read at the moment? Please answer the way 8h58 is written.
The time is 5h57
